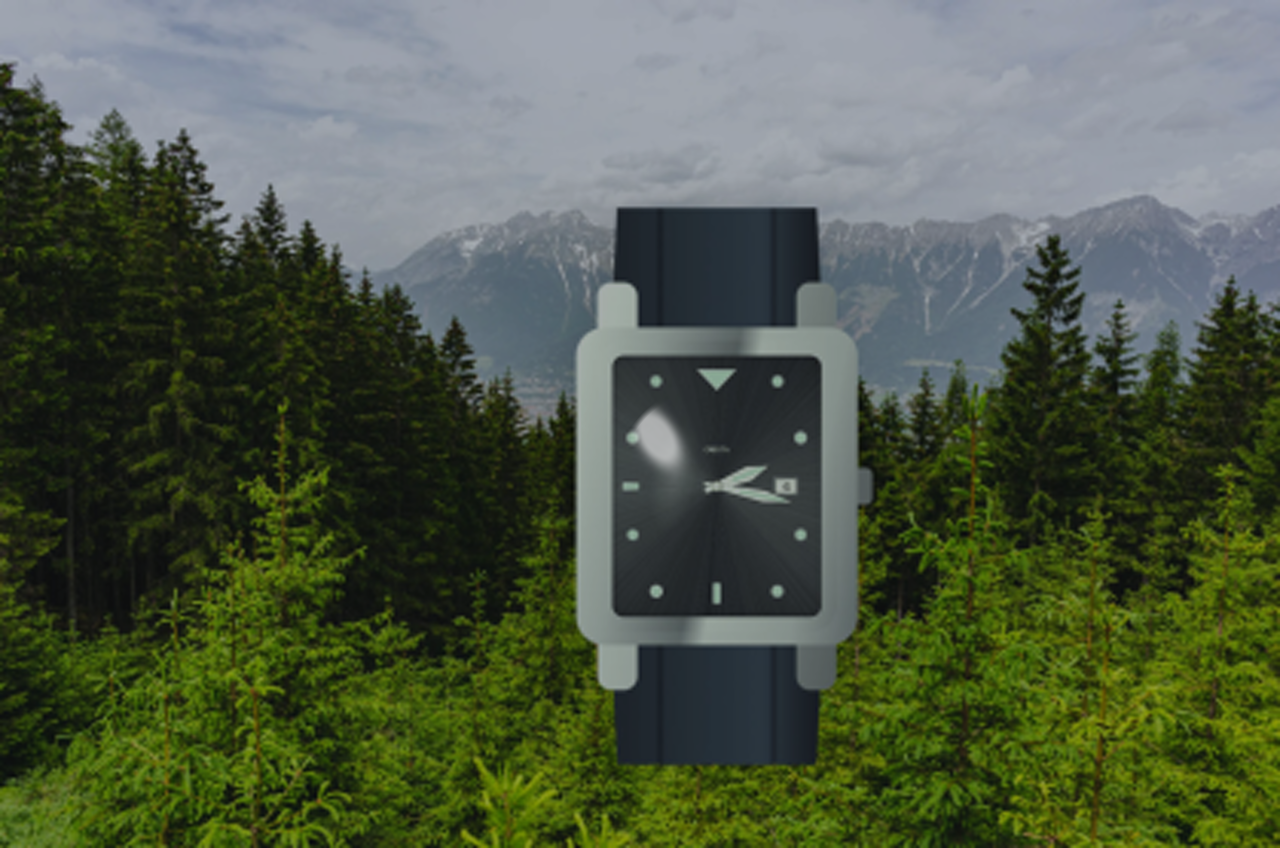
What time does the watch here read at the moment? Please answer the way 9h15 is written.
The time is 2h17
